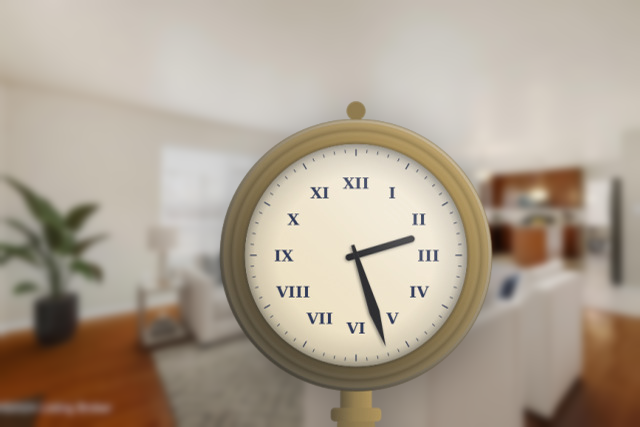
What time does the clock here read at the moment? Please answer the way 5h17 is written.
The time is 2h27
